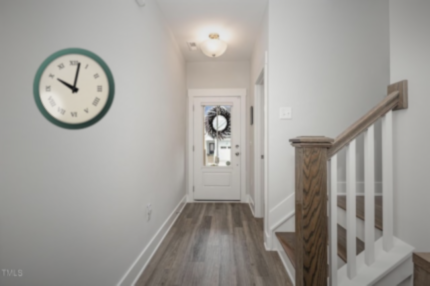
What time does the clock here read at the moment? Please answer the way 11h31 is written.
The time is 10h02
